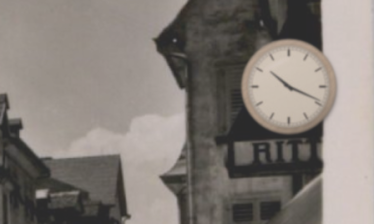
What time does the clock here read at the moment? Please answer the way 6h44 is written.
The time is 10h19
